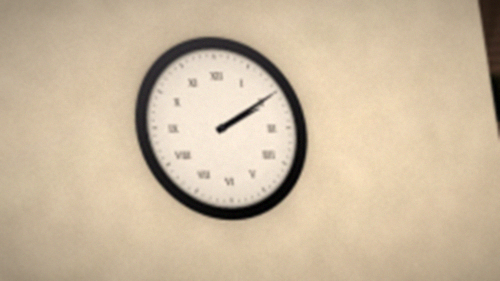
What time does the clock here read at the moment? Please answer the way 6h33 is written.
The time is 2h10
